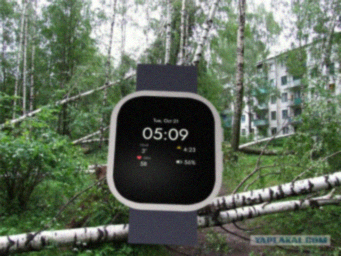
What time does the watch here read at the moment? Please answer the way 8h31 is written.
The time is 5h09
